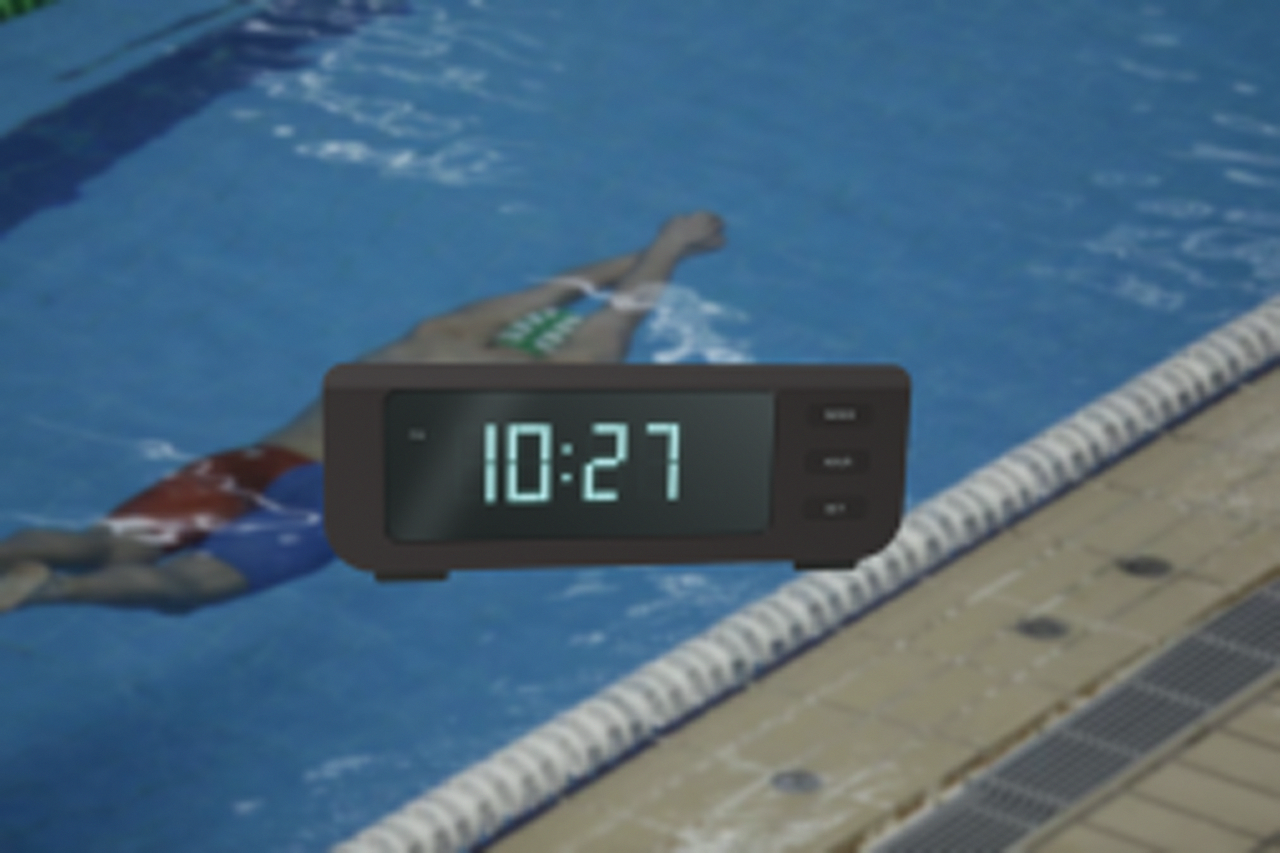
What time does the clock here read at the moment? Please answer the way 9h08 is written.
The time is 10h27
